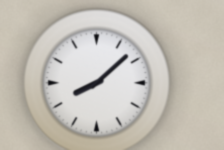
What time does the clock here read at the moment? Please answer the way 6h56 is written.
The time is 8h08
